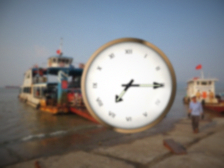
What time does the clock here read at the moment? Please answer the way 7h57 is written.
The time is 7h15
